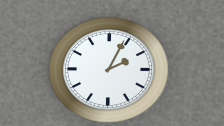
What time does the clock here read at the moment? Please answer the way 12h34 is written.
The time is 2h04
